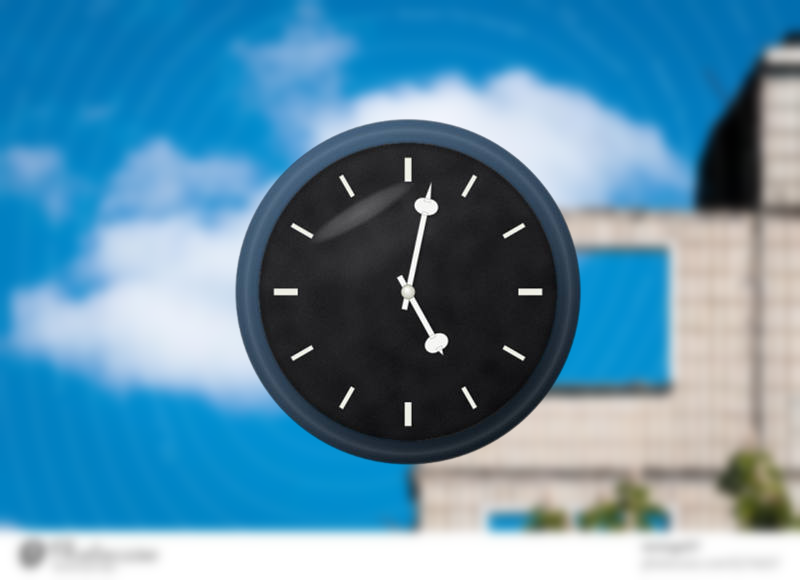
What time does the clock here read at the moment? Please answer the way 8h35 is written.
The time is 5h02
